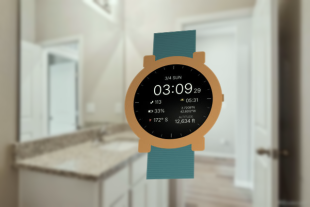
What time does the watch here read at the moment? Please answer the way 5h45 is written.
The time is 3h09
